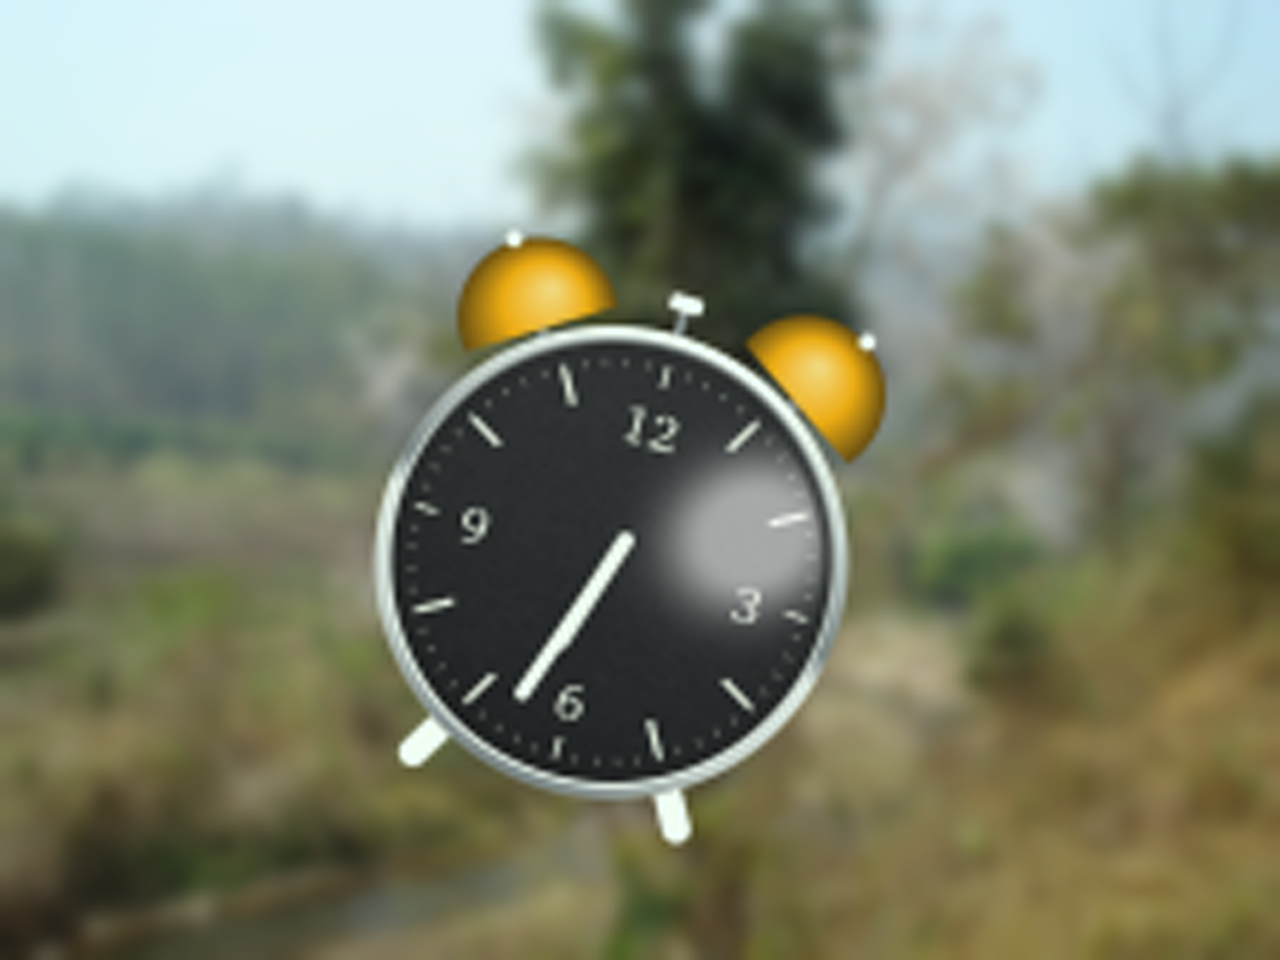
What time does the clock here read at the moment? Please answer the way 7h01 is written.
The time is 6h33
